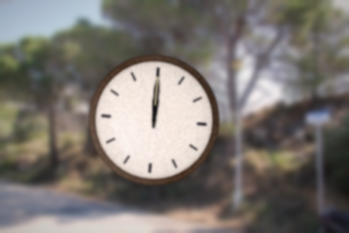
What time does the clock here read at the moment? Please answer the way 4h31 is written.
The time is 12h00
